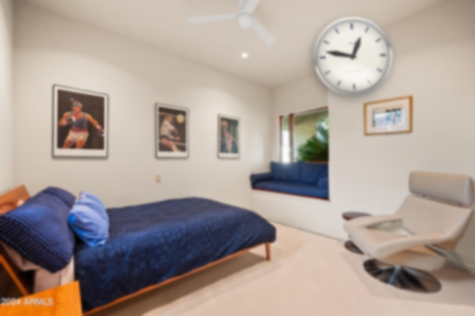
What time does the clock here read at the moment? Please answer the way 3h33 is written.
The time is 12h47
